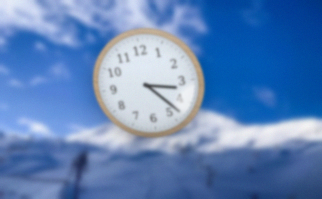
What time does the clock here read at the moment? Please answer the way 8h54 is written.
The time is 3h23
